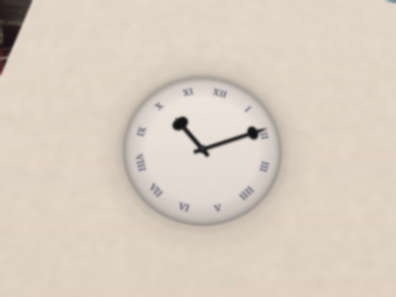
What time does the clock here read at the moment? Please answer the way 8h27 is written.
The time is 10h09
